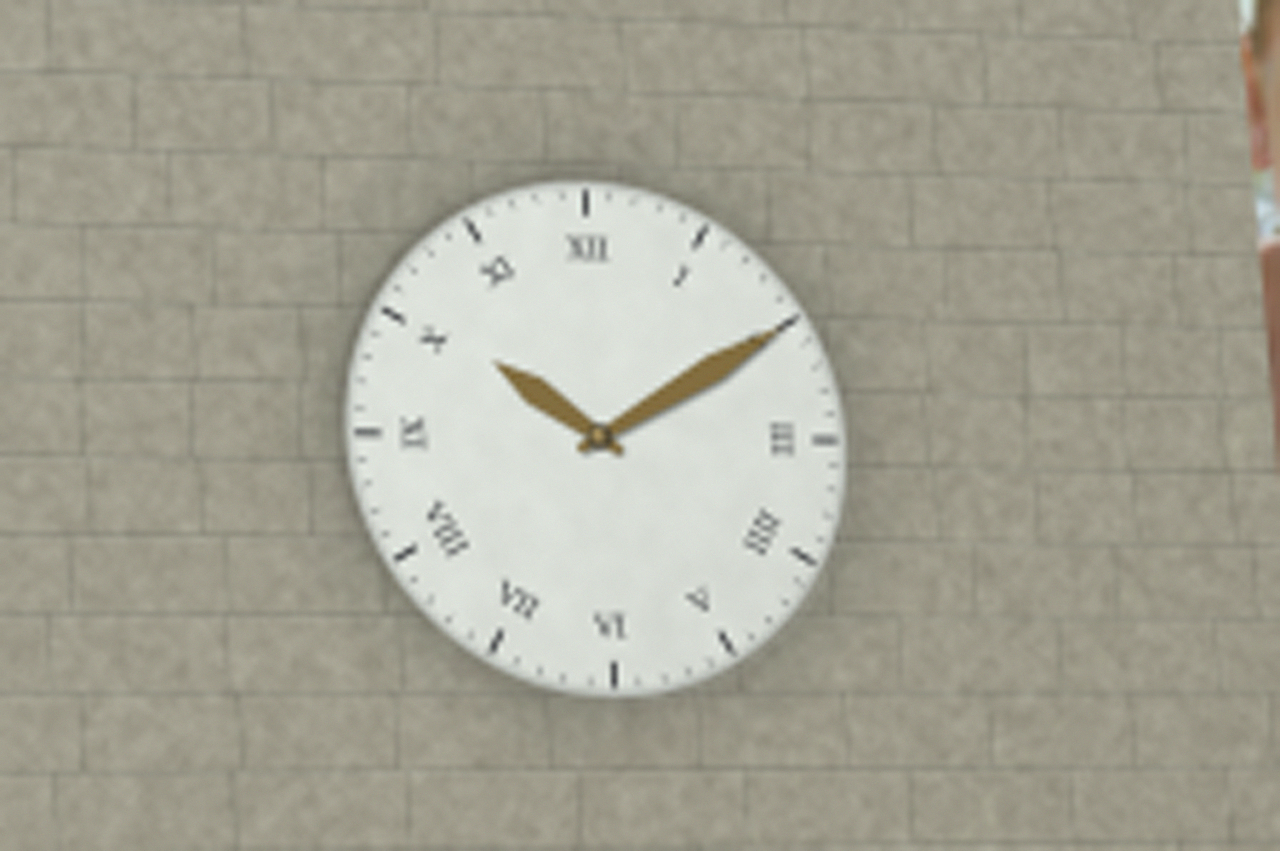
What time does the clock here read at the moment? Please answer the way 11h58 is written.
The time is 10h10
